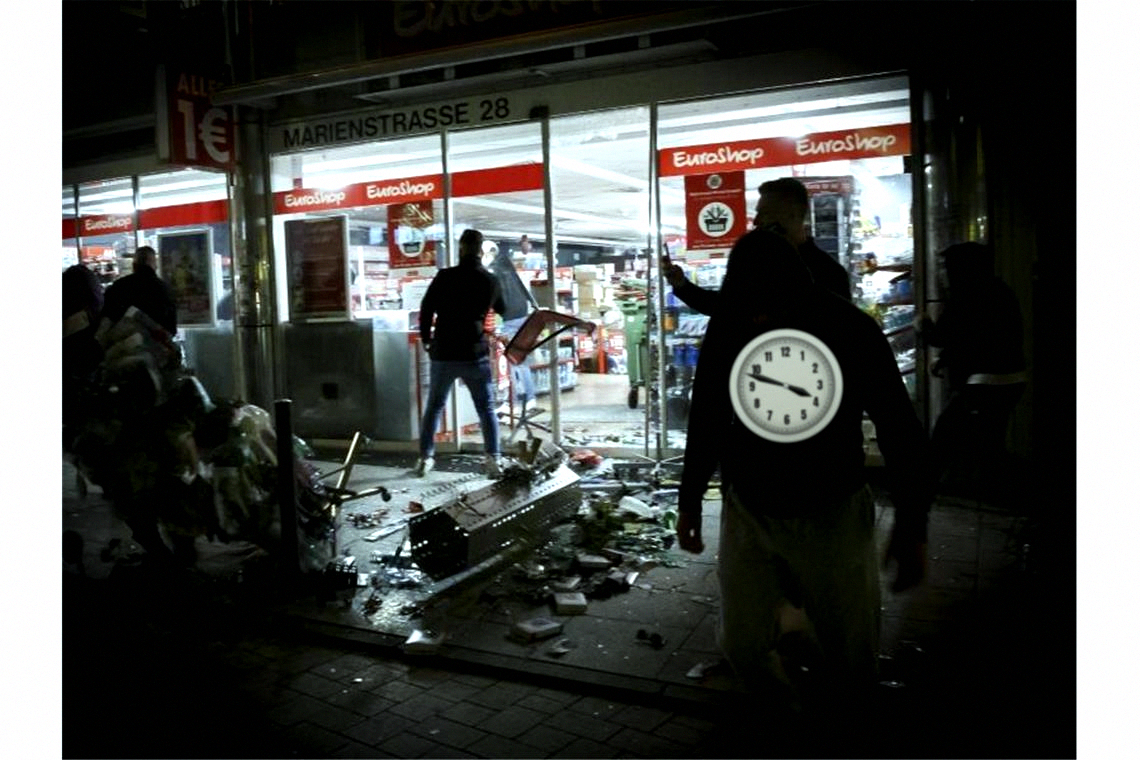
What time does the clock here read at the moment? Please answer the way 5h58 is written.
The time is 3h48
